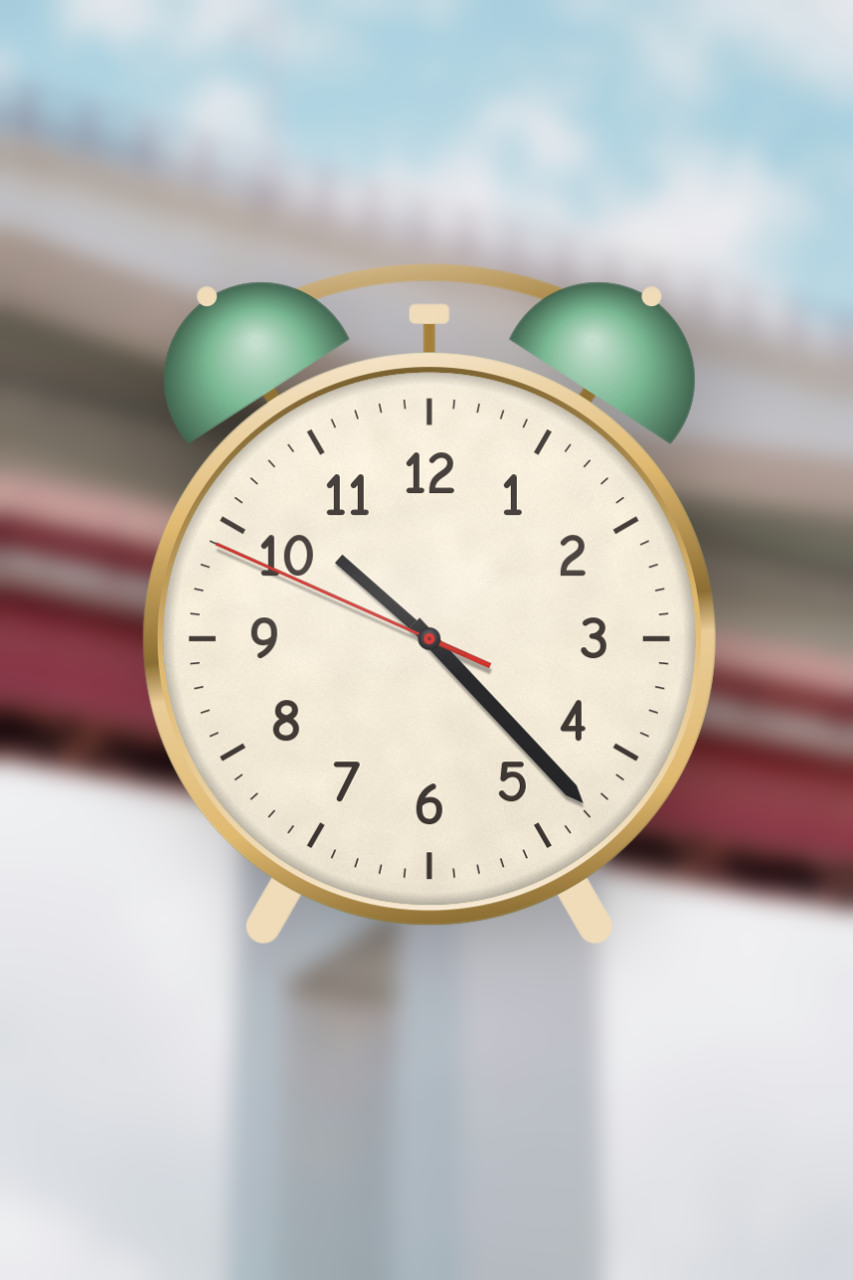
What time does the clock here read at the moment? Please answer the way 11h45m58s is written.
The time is 10h22m49s
